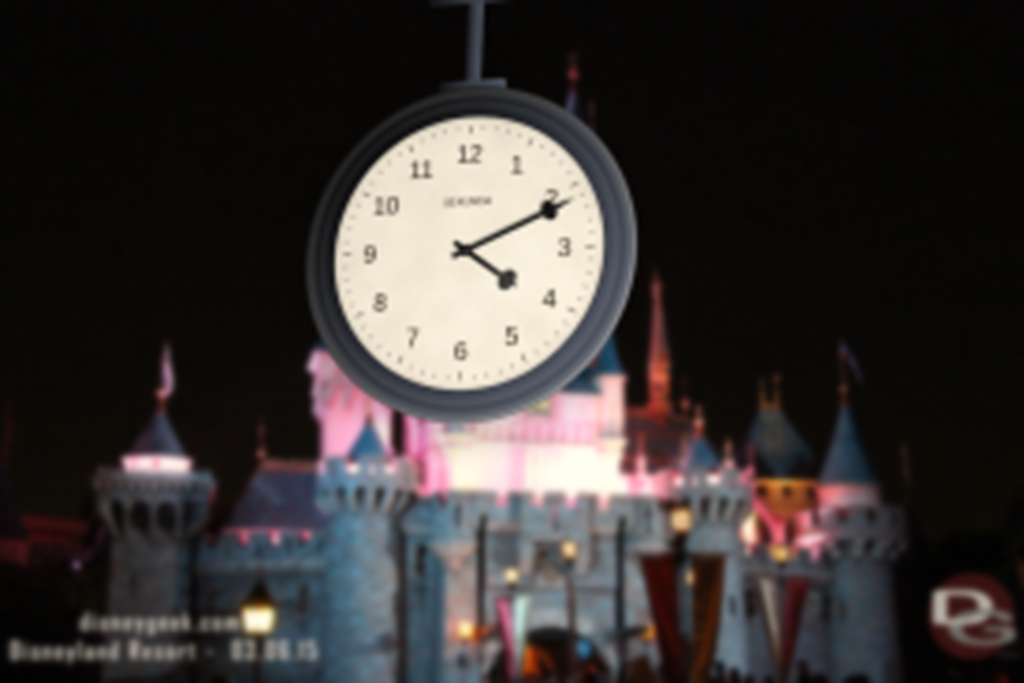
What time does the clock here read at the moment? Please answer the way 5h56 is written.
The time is 4h11
